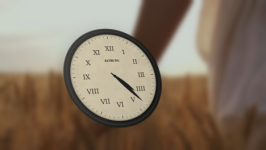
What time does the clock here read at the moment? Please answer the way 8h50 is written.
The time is 4h23
